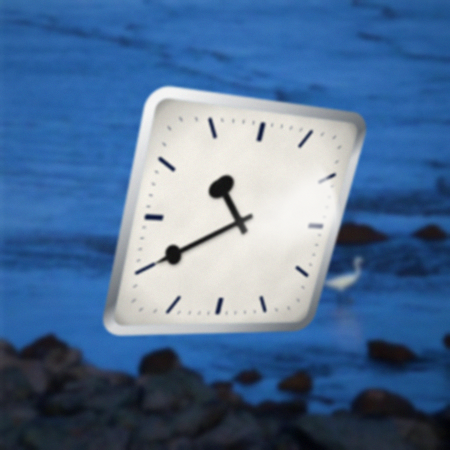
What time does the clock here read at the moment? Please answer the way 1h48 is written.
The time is 10h40
